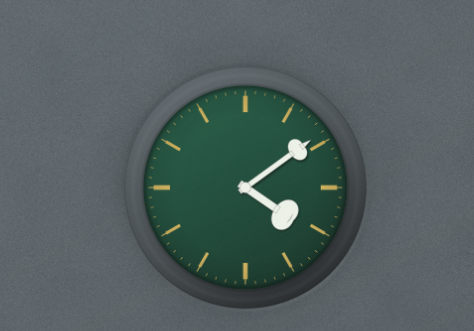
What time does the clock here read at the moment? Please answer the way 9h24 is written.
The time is 4h09
